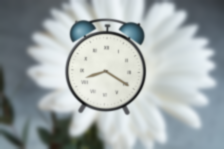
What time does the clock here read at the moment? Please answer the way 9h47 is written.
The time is 8h20
